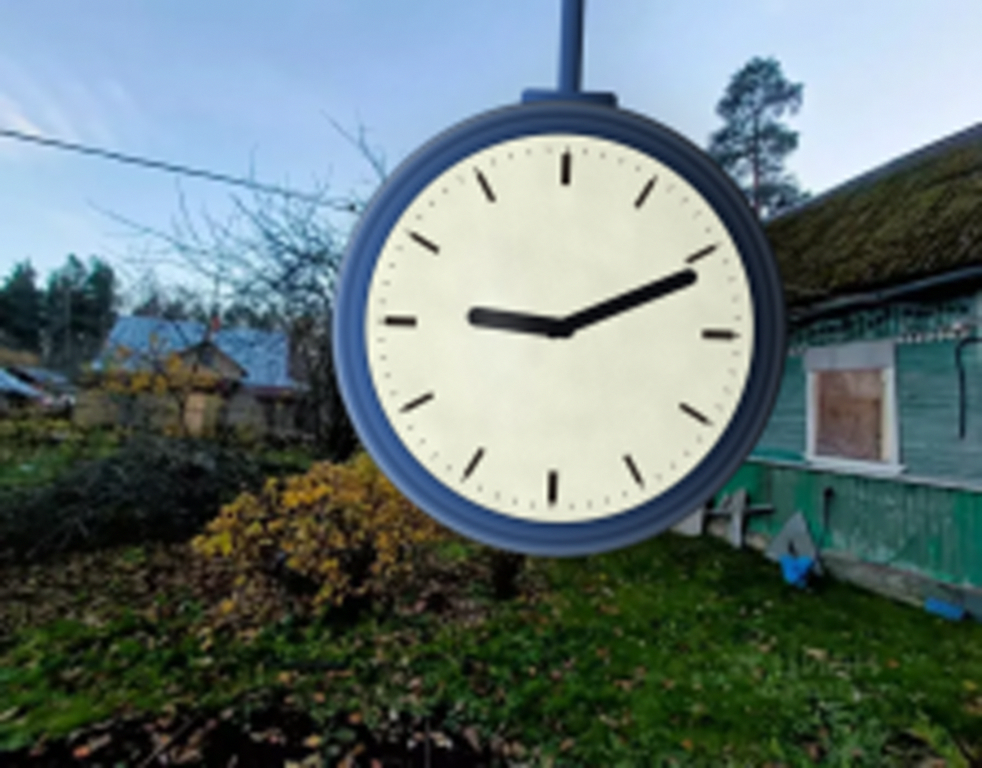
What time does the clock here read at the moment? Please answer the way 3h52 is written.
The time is 9h11
